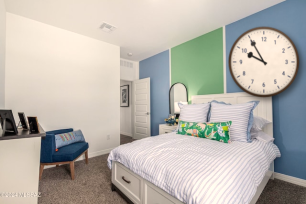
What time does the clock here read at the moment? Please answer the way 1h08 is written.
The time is 9h55
